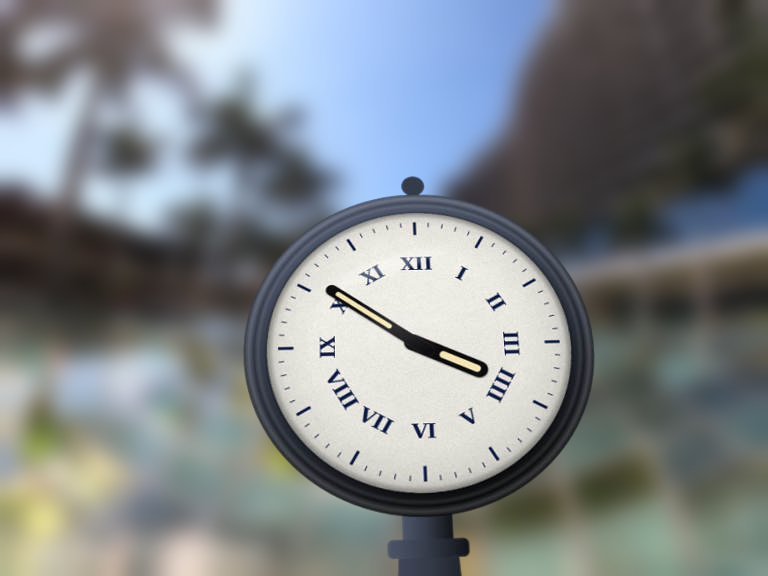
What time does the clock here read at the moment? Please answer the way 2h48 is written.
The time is 3h51
